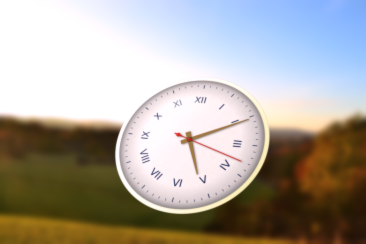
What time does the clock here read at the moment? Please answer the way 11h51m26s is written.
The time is 5h10m18s
